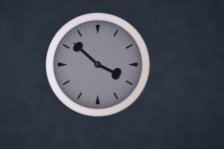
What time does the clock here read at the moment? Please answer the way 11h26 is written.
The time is 3h52
